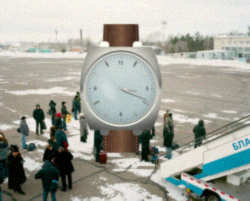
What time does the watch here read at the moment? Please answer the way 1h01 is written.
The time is 3h19
